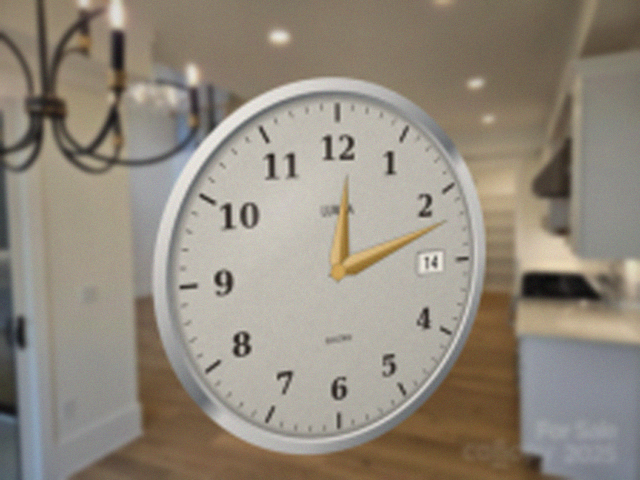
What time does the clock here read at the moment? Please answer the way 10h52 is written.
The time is 12h12
